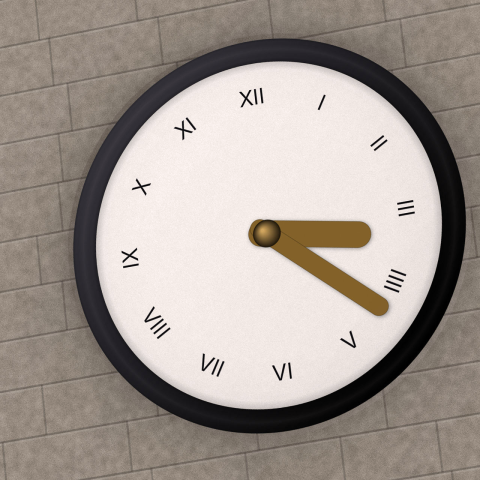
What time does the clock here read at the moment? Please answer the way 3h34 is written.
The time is 3h22
